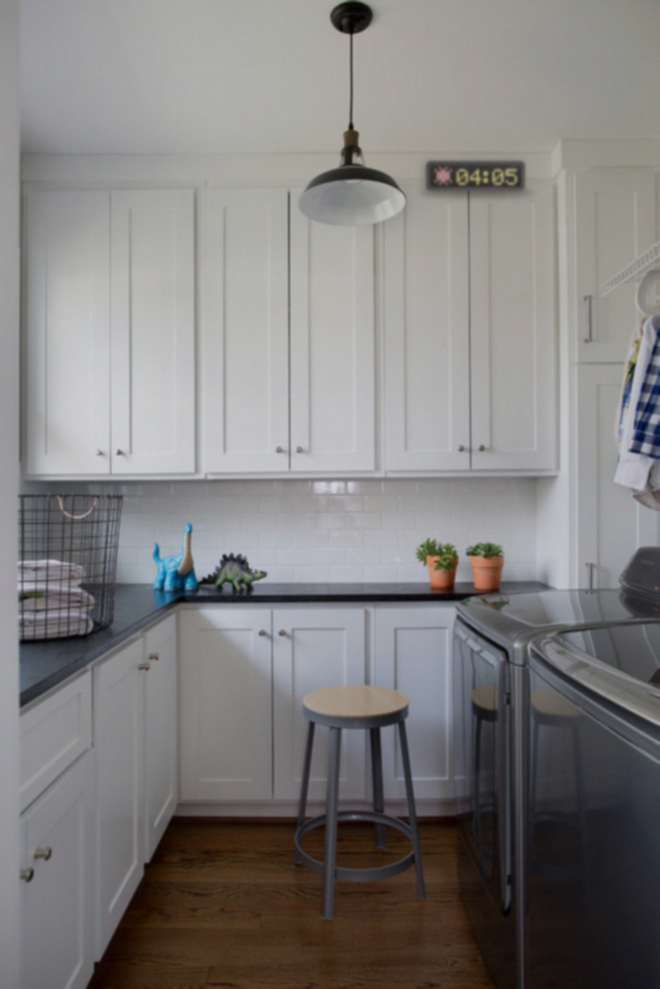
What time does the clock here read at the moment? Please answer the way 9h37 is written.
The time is 4h05
